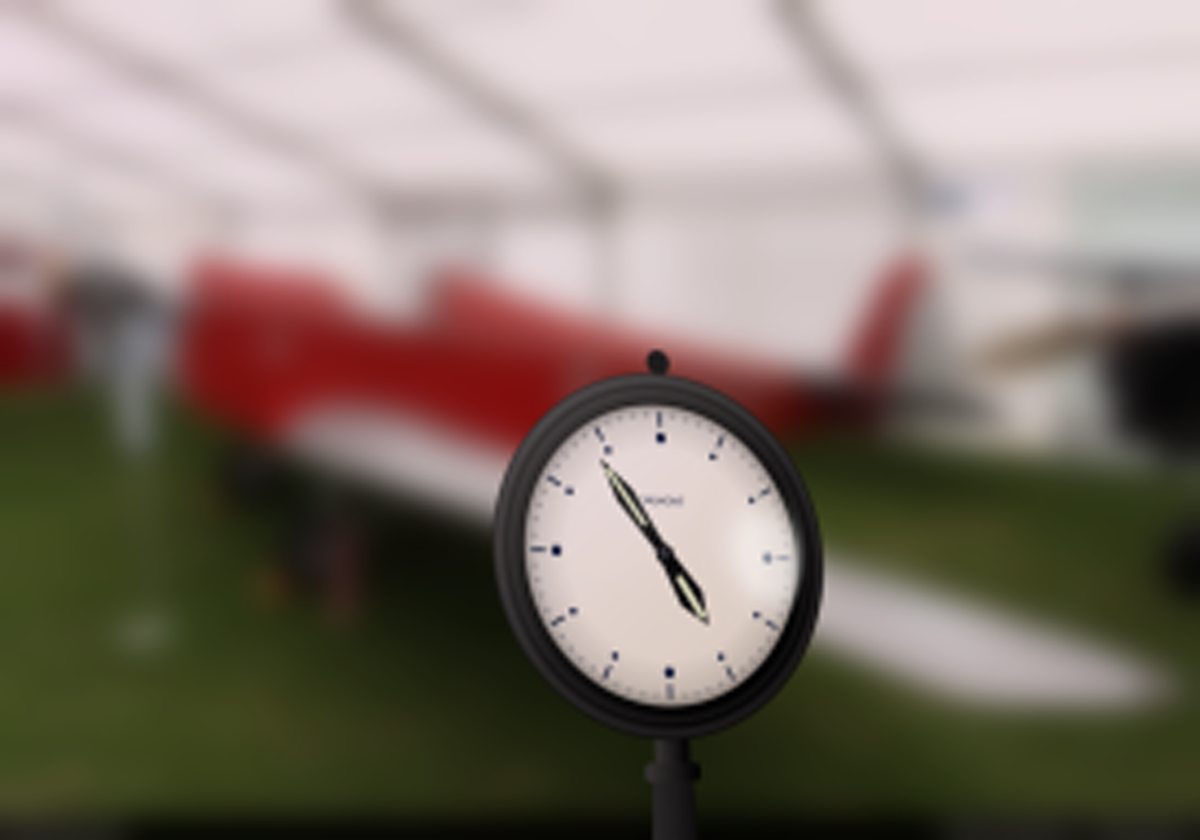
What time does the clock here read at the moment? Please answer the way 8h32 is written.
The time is 4h54
